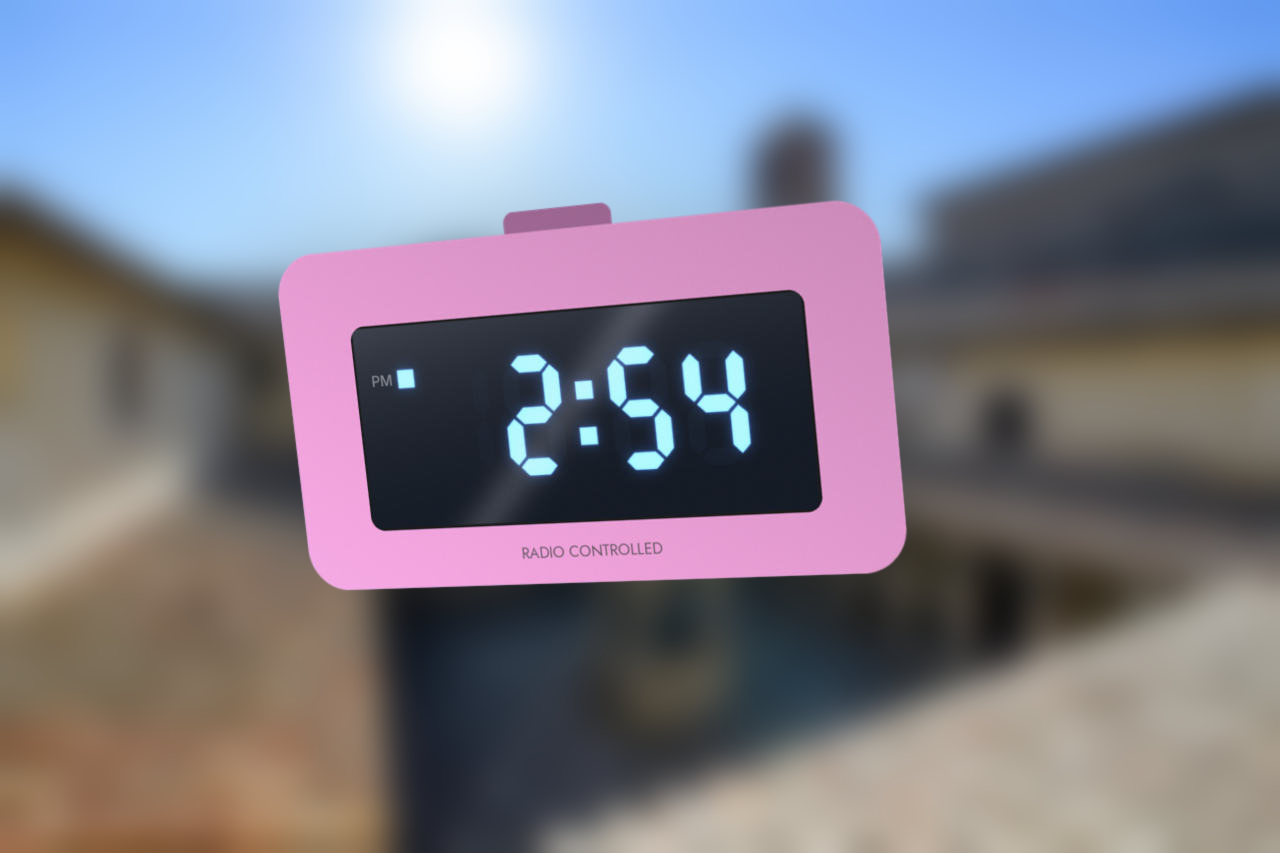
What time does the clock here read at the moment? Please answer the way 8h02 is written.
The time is 2h54
